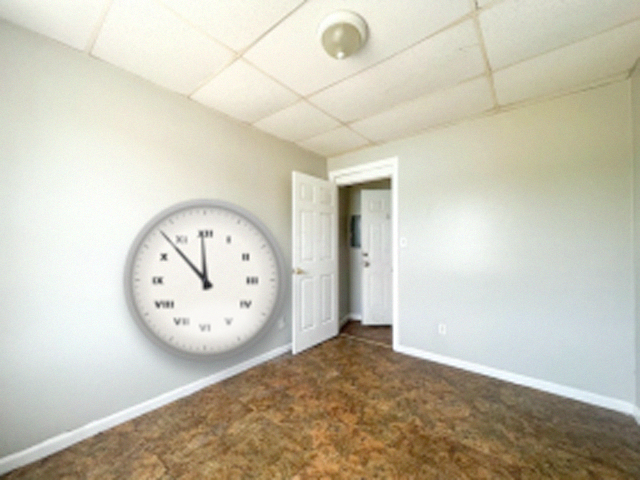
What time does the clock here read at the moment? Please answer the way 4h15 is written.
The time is 11h53
